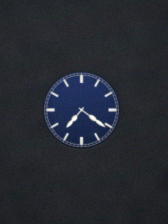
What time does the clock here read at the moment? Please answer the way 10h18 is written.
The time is 7h21
